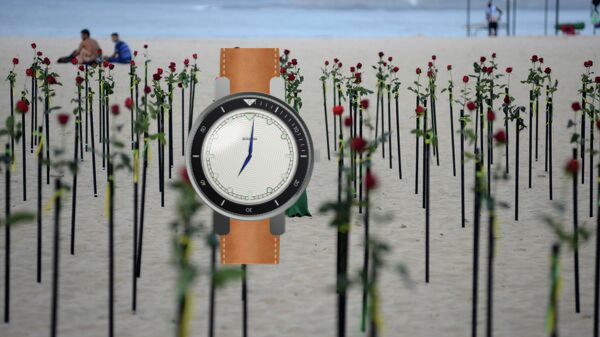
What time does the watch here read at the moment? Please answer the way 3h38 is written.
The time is 7h01
